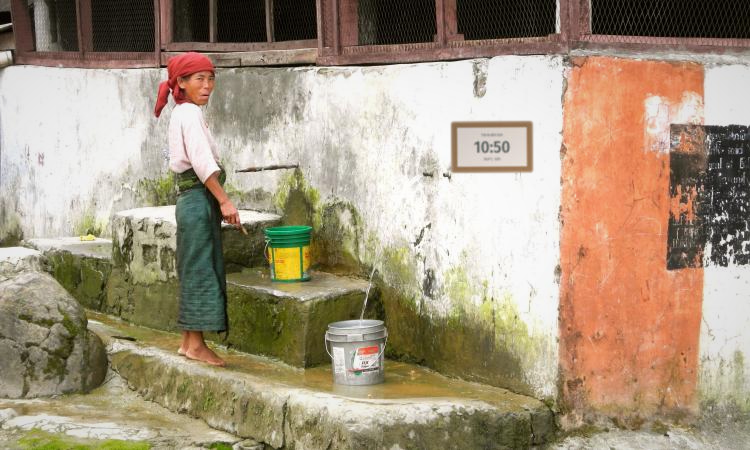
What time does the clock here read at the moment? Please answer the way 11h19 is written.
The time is 10h50
